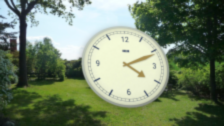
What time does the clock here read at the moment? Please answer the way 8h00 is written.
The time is 4h11
